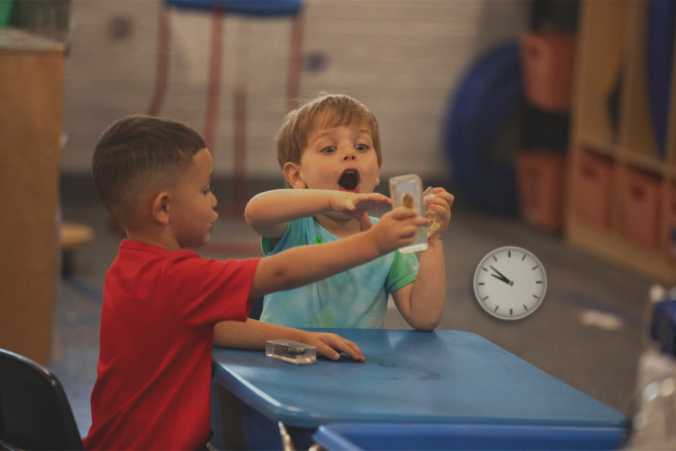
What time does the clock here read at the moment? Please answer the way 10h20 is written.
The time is 9h52
